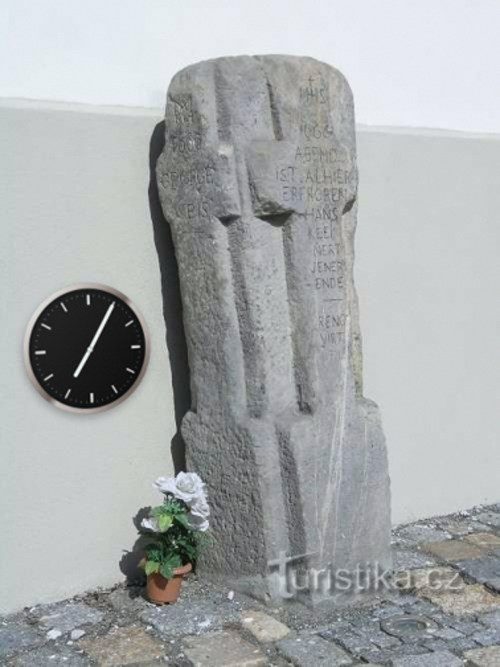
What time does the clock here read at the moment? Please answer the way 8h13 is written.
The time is 7h05
